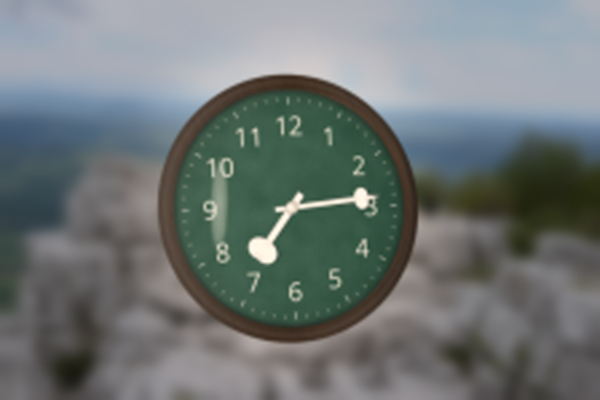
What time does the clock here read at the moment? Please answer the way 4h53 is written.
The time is 7h14
